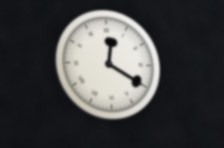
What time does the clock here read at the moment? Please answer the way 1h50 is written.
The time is 12h20
